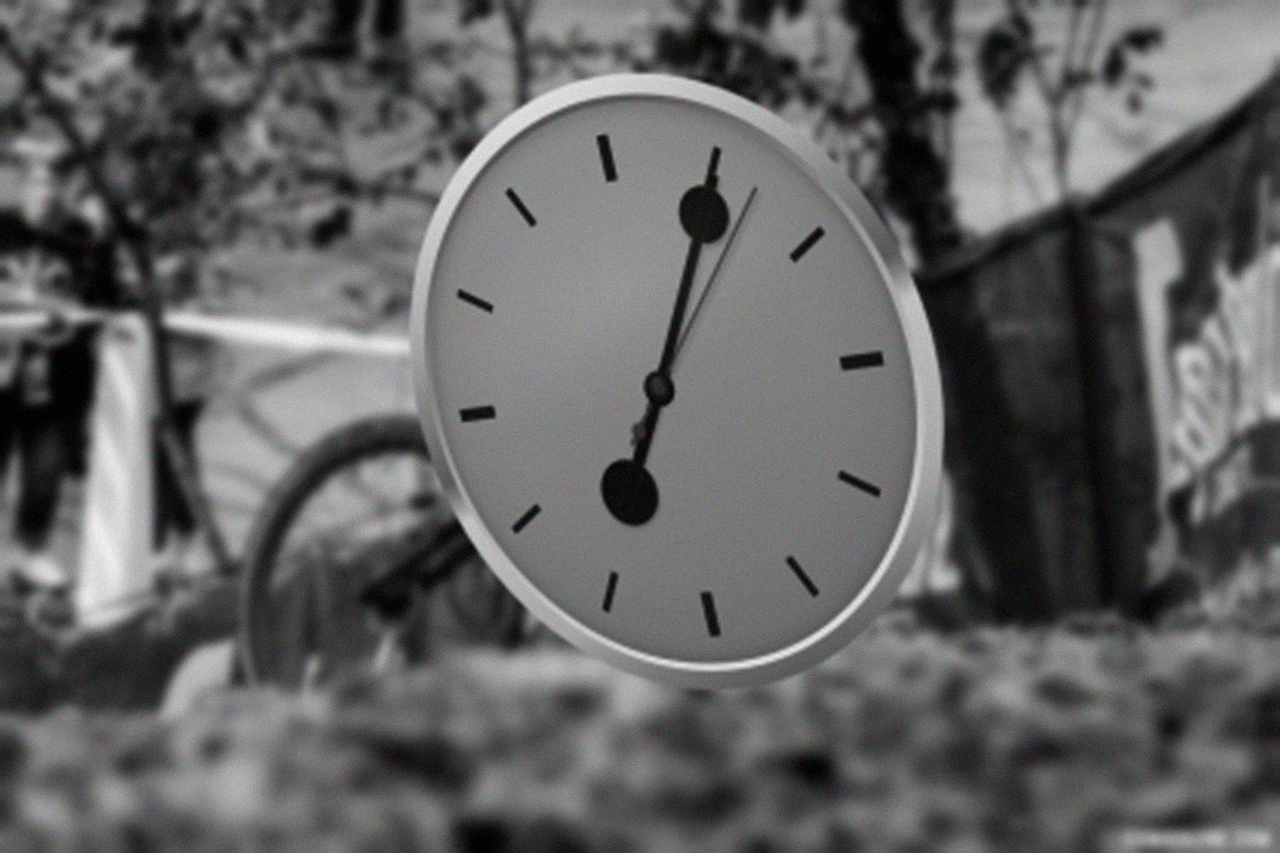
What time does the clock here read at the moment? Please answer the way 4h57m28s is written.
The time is 7h05m07s
